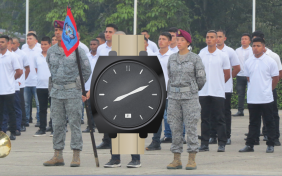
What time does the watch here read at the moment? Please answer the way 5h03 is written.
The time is 8h11
